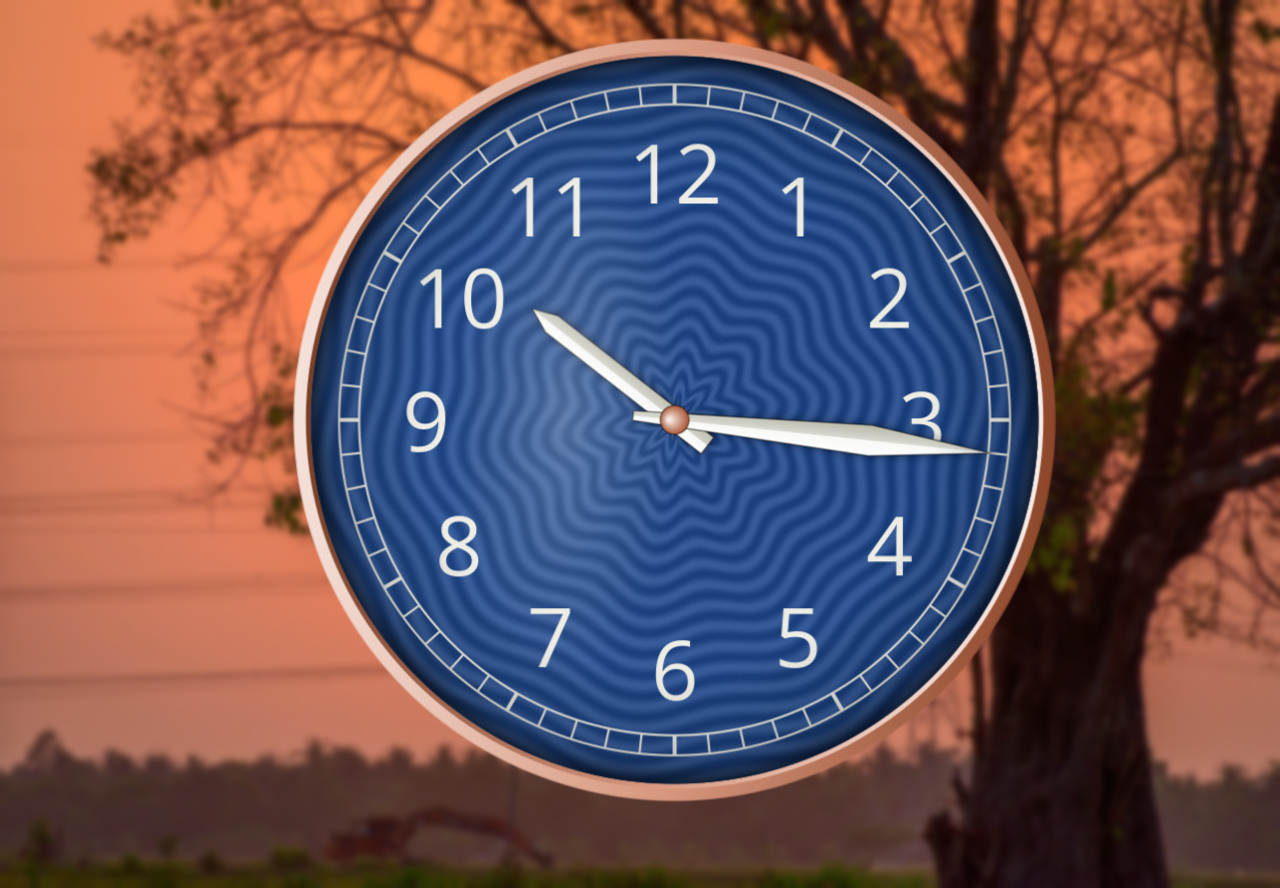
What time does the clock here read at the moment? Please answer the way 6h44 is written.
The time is 10h16
